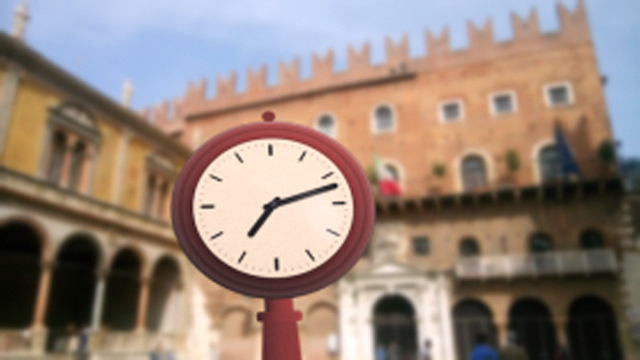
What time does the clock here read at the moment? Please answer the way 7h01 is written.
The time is 7h12
